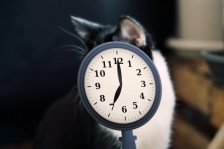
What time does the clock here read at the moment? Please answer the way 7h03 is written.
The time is 7h00
